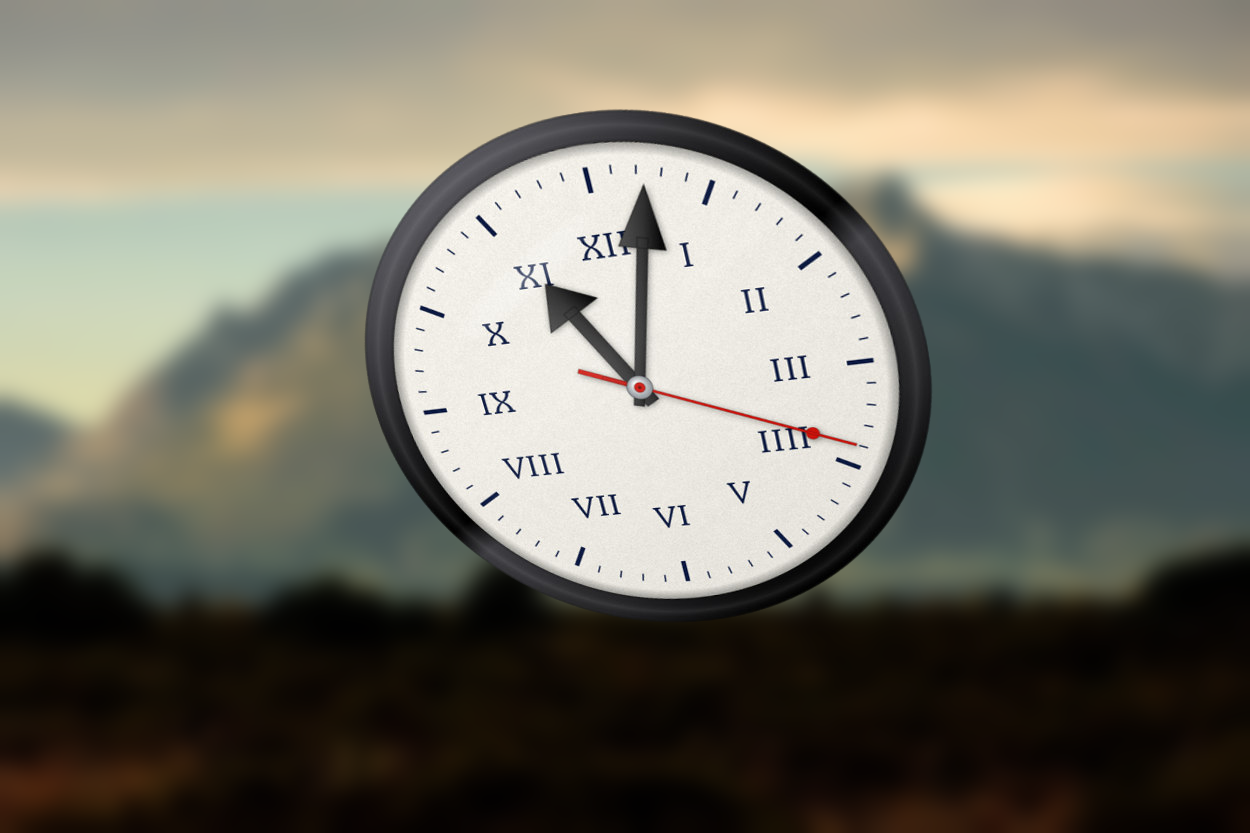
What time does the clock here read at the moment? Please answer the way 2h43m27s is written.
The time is 11h02m19s
